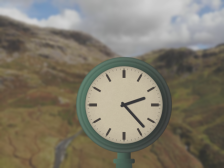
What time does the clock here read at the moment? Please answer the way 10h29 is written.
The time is 2h23
